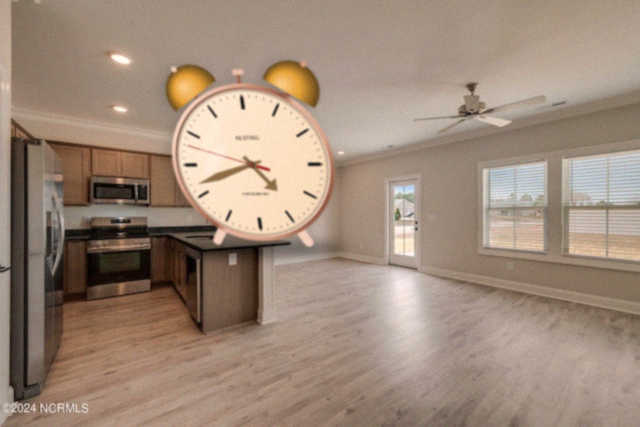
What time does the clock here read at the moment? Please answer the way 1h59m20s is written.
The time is 4h41m48s
